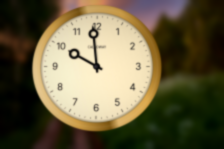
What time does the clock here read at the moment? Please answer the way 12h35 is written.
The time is 9h59
